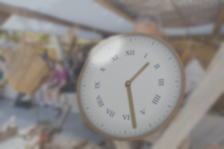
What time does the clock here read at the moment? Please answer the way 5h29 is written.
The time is 1h28
